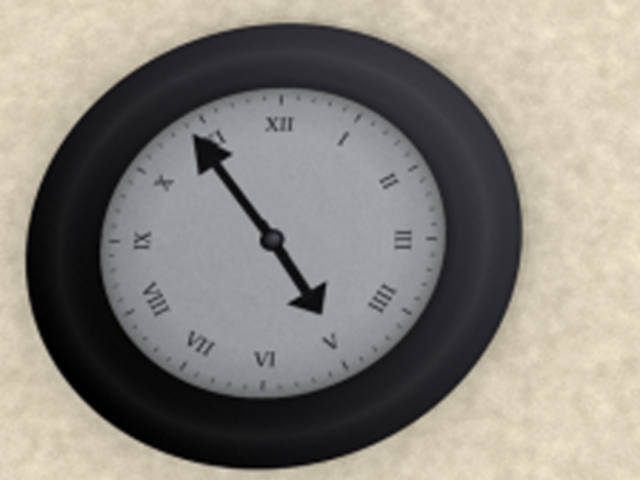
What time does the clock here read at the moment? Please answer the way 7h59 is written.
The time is 4h54
